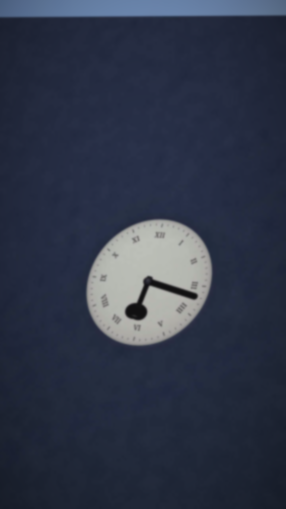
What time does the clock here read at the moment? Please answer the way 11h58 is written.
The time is 6h17
